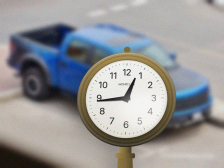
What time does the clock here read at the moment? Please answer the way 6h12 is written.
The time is 12h44
